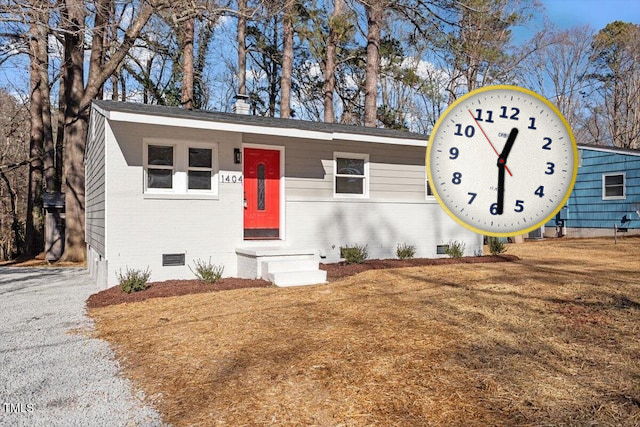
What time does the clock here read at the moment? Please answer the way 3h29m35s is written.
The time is 12h28m53s
